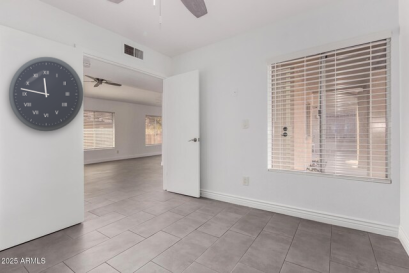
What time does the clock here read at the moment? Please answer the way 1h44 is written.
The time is 11h47
